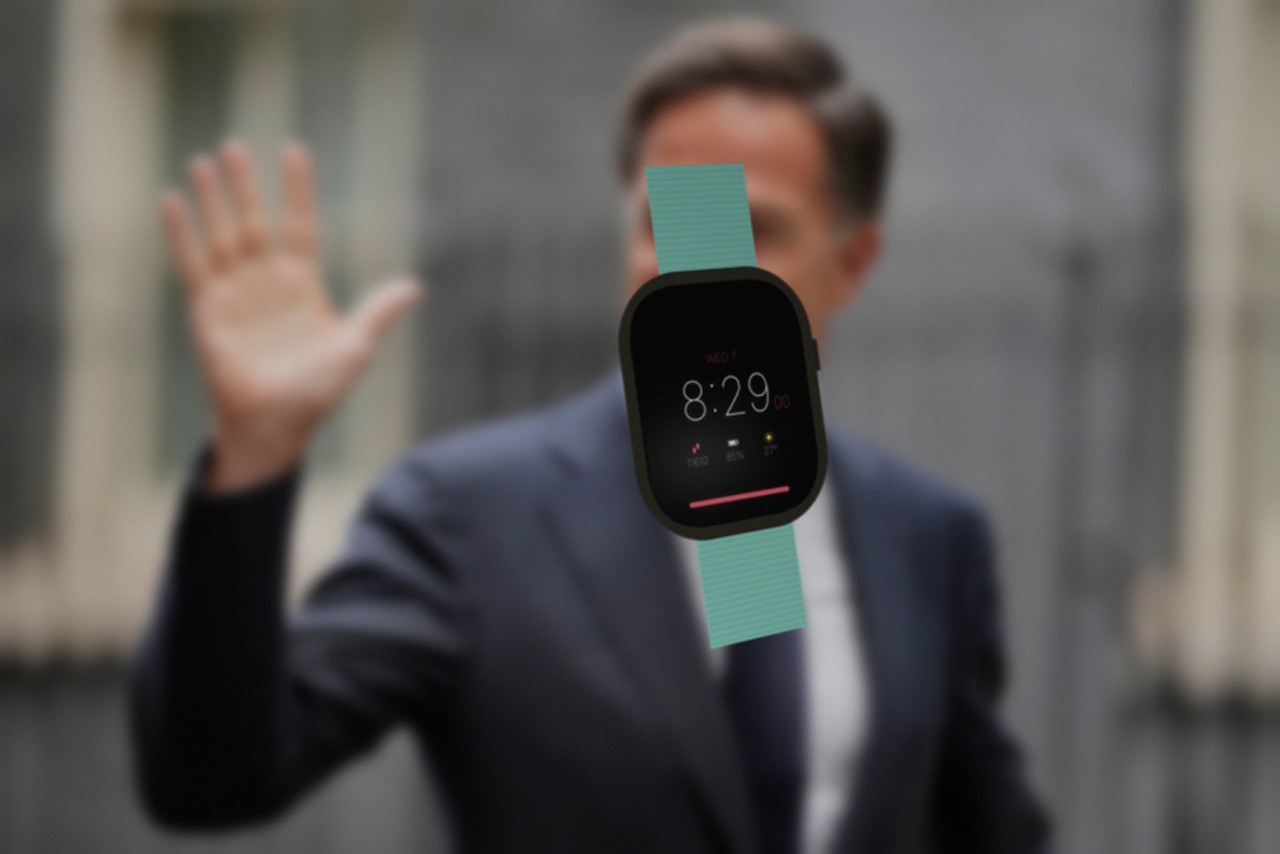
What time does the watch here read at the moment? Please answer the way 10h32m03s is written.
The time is 8h29m00s
